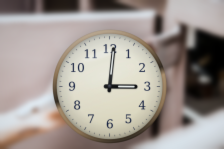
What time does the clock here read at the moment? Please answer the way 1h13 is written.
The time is 3h01
